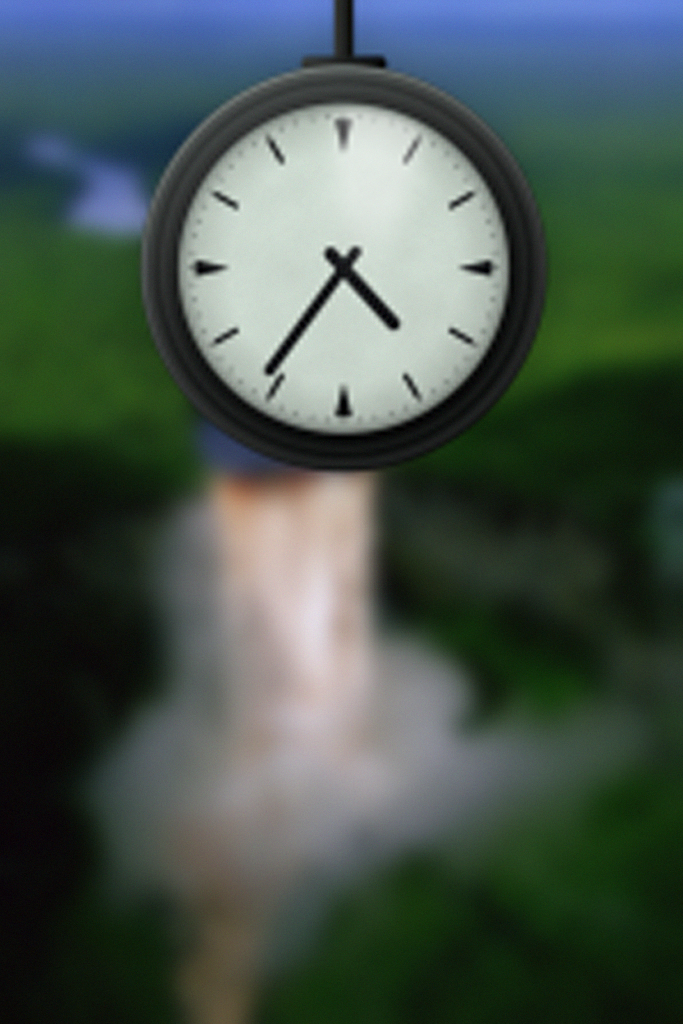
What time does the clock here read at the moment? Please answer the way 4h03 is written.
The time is 4h36
